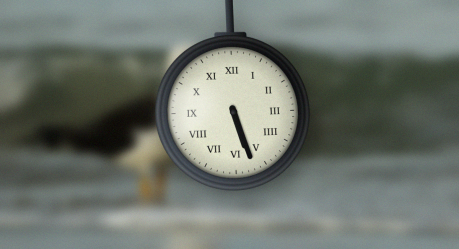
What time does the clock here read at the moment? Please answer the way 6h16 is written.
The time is 5h27
